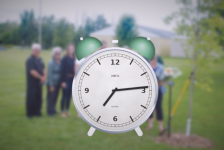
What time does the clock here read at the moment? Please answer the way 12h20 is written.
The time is 7h14
